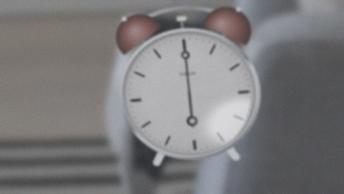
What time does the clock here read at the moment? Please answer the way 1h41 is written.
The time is 6h00
